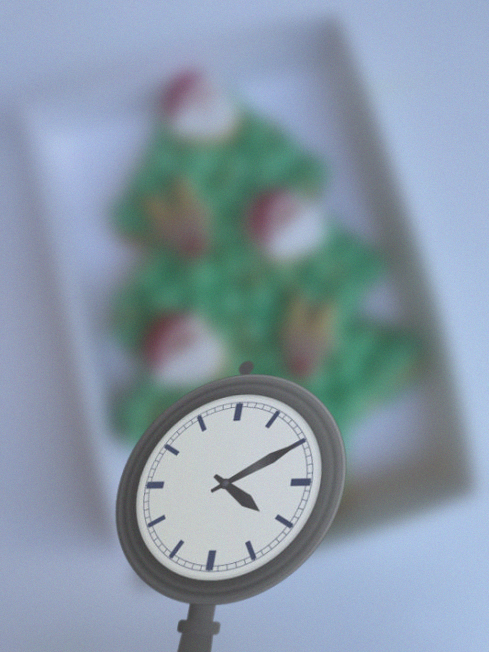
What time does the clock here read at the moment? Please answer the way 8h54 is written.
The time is 4h10
